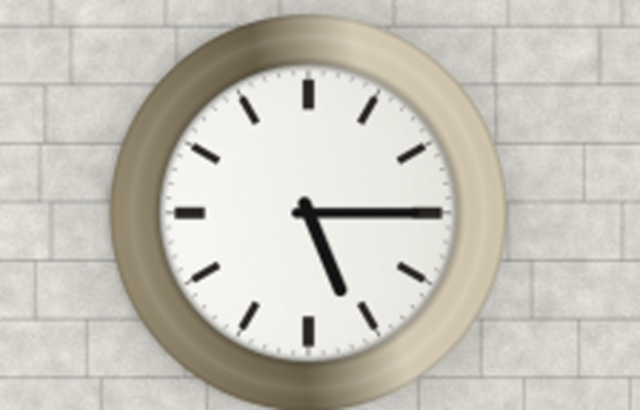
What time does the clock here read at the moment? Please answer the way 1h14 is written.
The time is 5h15
